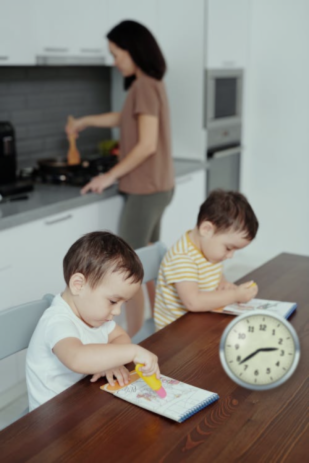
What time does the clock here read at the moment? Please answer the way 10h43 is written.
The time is 2h38
